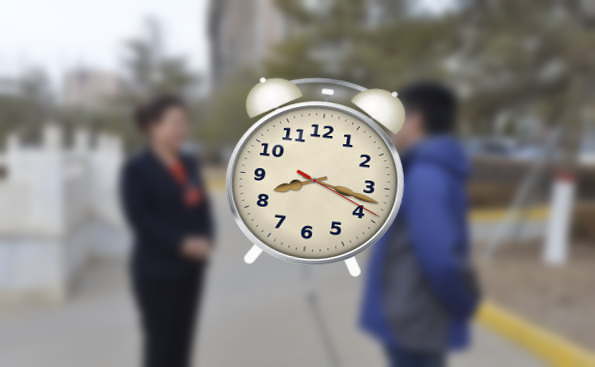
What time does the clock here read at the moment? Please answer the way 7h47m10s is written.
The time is 8h17m19s
